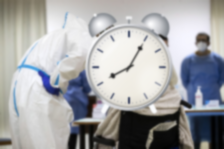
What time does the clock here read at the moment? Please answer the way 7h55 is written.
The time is 8h05
